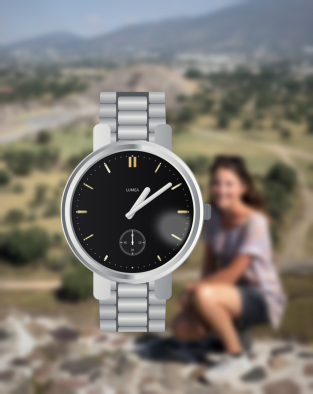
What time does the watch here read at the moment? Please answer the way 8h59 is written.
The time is 1h09
